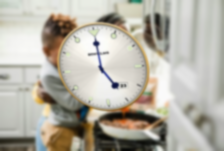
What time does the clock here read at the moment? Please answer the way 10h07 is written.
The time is 5h00
